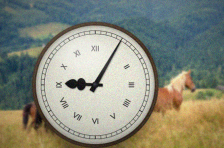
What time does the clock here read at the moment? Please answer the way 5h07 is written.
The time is 9h05
